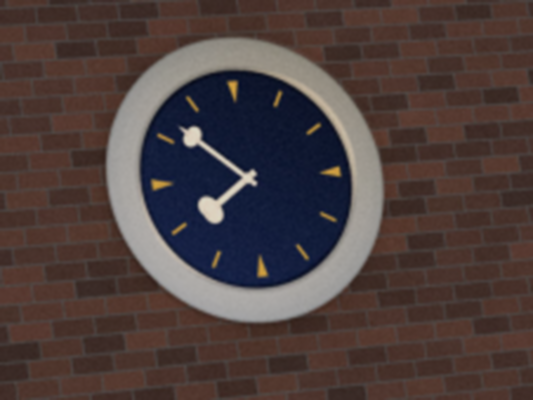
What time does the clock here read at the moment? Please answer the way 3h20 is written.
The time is 7h52
